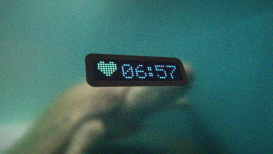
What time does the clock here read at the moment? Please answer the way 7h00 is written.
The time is 6h57
